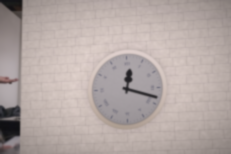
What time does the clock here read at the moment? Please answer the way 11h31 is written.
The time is 12h18
